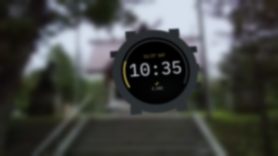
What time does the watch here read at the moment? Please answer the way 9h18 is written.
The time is 10h35
